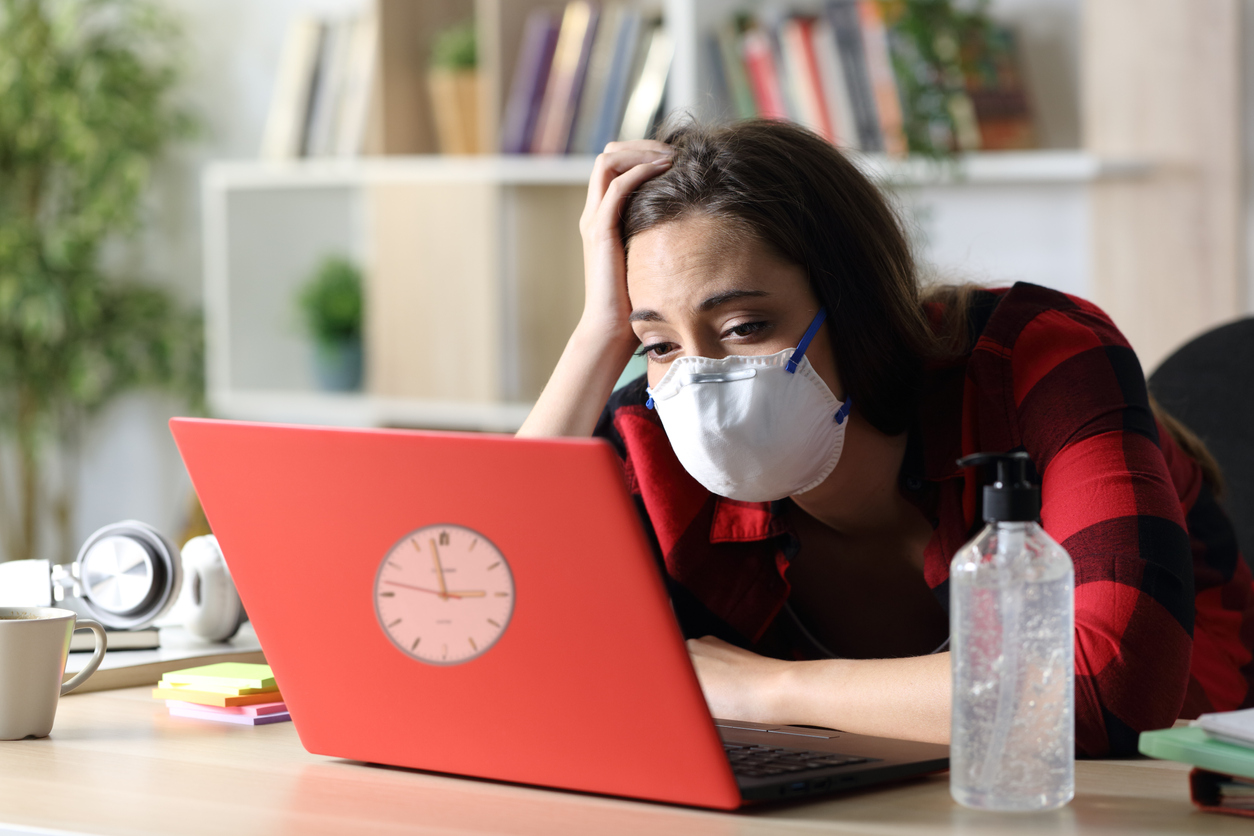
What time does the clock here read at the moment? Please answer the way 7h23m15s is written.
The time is 2h57m47s
